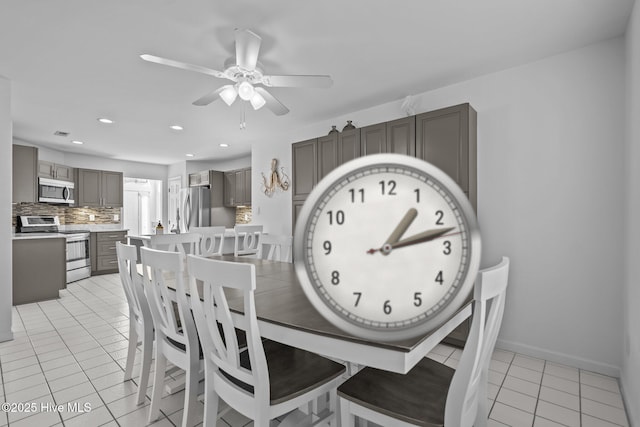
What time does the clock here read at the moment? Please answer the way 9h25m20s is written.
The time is 1h12m13s
